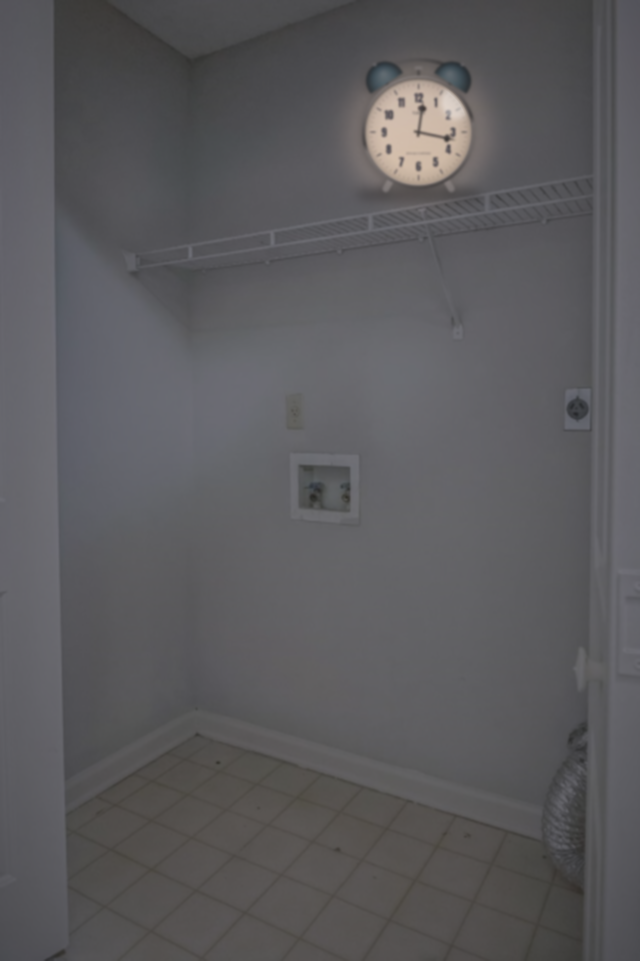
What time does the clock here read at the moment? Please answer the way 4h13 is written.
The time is 12h17
